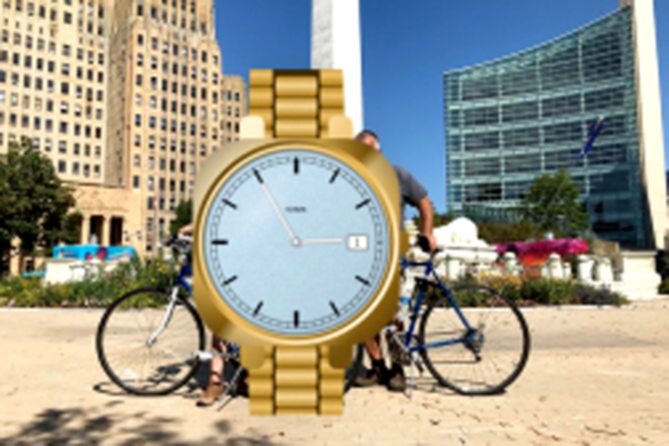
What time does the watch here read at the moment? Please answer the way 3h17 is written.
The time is 2h55
